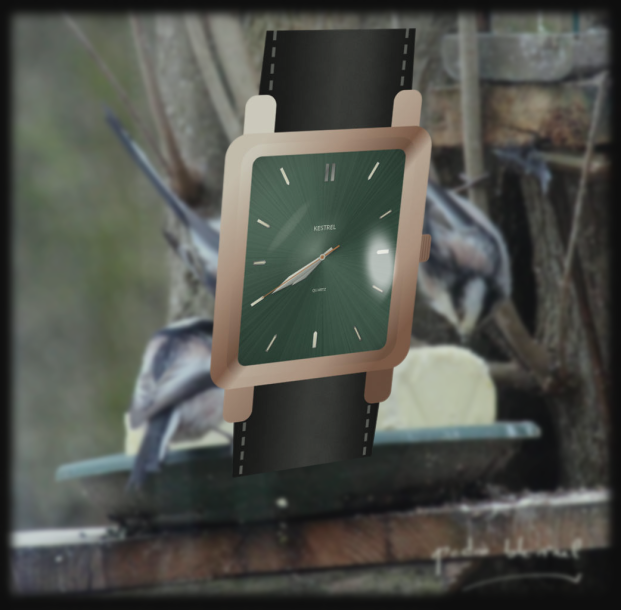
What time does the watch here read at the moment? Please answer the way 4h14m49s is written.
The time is 7h39m40s
